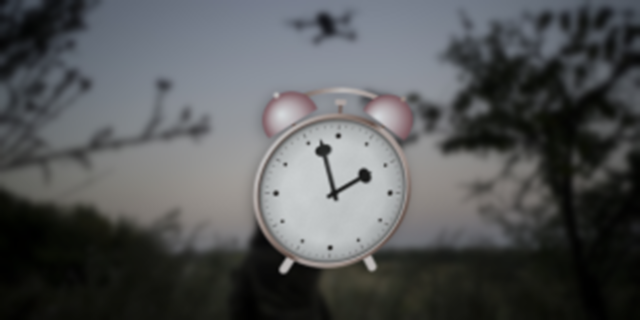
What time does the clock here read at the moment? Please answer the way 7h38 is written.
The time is 1h57
